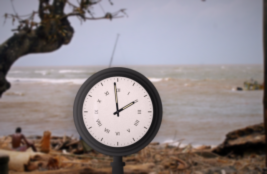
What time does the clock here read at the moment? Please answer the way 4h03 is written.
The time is 1h59
